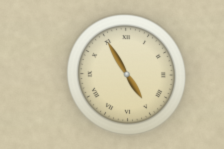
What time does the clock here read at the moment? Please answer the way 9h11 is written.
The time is 4h55
